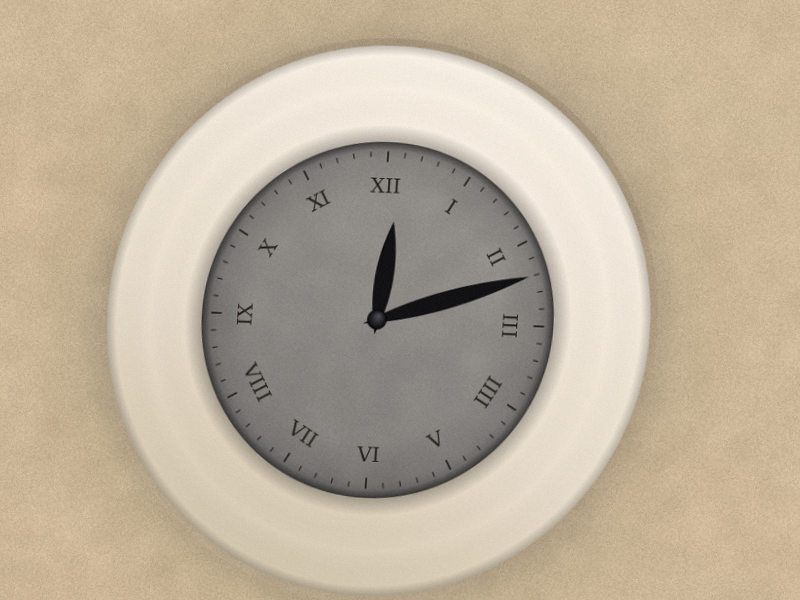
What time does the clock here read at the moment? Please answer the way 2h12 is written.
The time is 12h12
